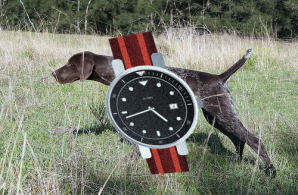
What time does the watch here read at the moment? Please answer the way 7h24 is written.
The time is 4h43
